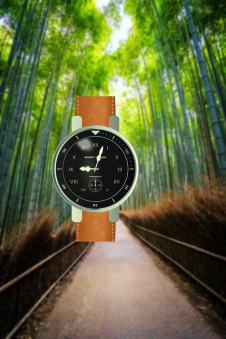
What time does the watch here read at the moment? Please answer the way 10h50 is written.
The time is 9h03
